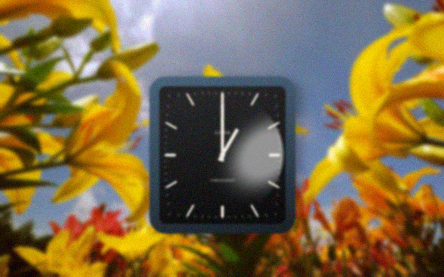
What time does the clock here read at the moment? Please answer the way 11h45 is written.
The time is 1h00
